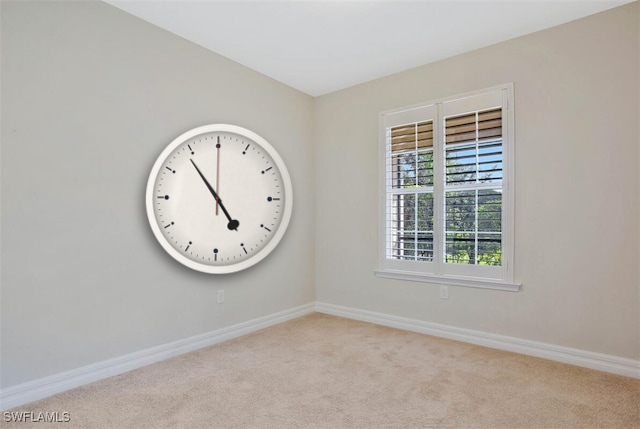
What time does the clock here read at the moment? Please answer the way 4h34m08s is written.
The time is 4h54m00s
